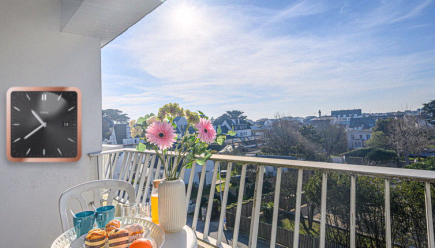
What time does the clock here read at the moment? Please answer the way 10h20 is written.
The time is 10h39
